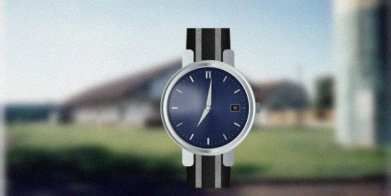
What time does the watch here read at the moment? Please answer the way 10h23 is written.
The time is 7h01
